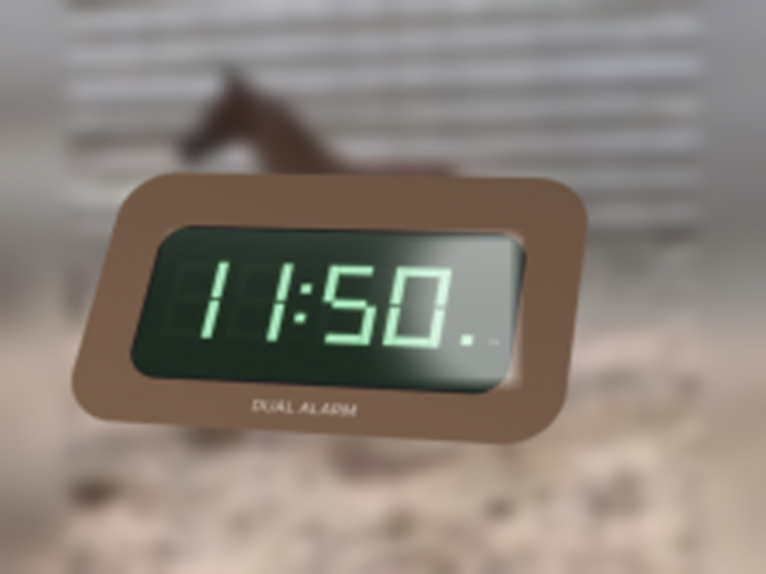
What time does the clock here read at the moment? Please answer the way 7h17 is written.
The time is 11h50
